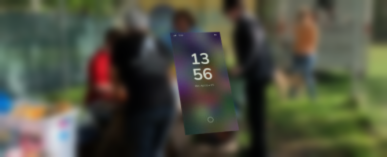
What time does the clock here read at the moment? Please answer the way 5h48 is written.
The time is 13h56
